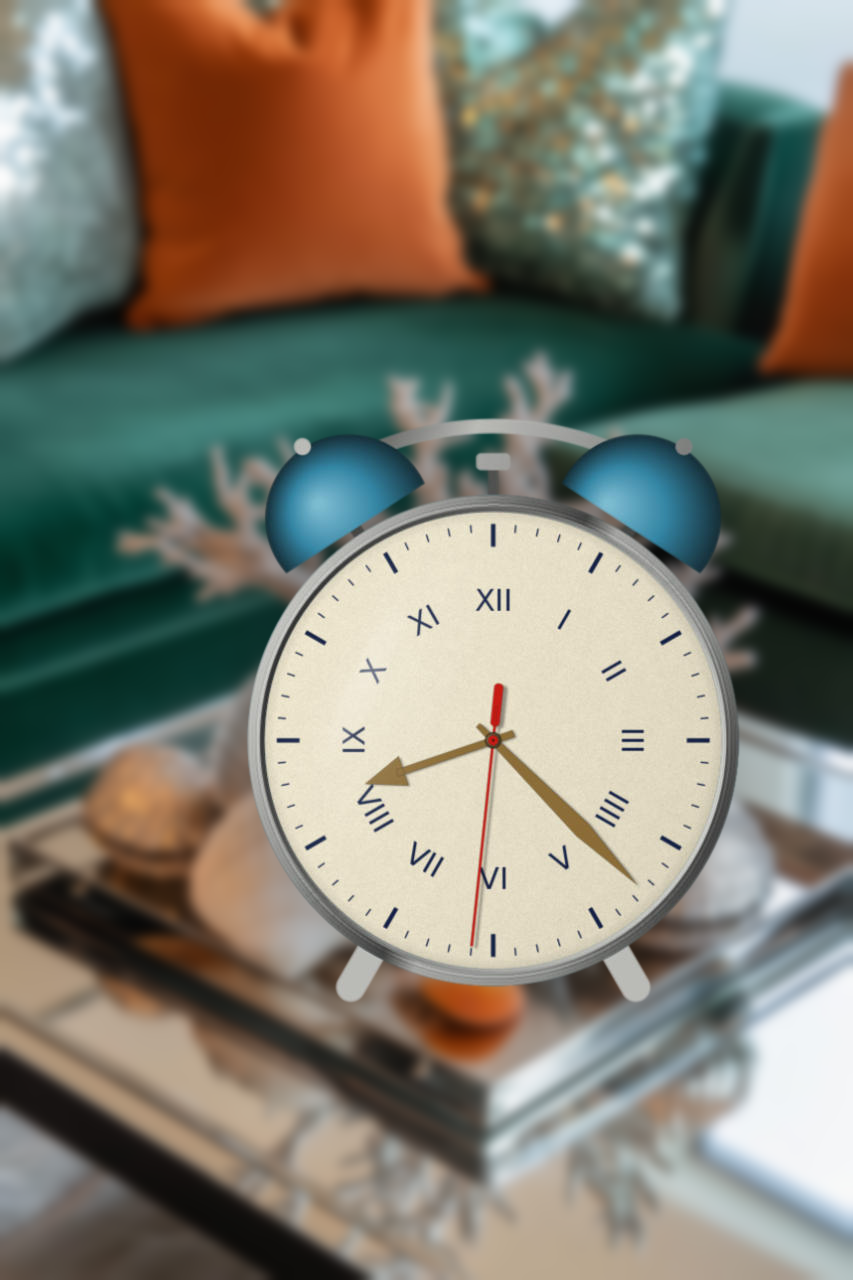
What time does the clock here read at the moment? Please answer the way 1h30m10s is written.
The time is 8h22m31s
